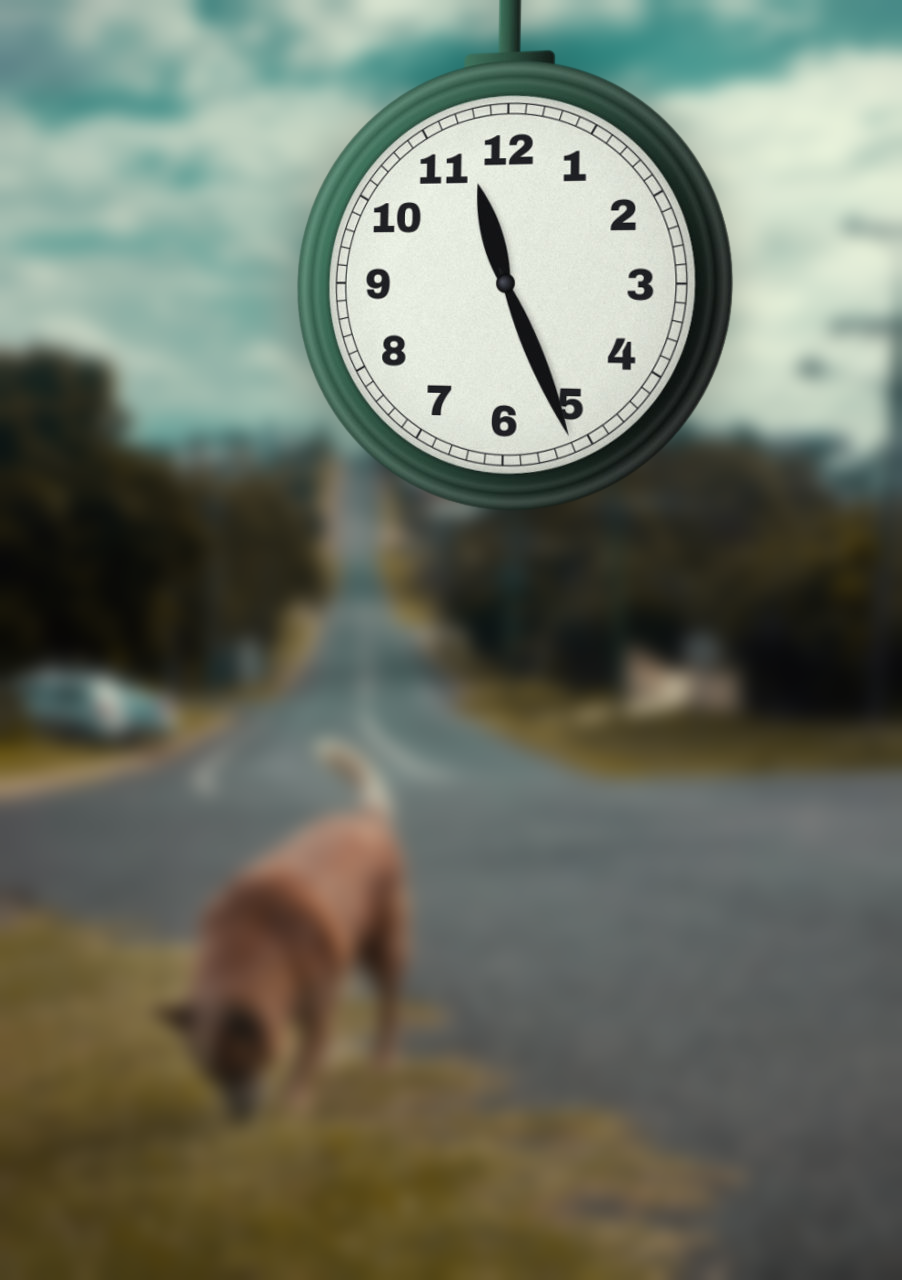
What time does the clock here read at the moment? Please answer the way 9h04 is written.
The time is 11h26
